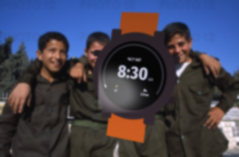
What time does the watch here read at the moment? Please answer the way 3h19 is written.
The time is 8h30
